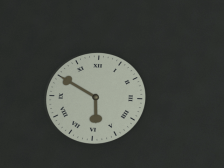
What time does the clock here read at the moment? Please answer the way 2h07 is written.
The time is 5h50
